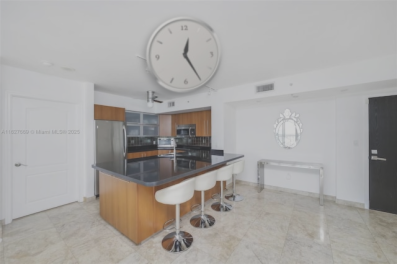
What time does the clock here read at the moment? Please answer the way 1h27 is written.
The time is 12h25
